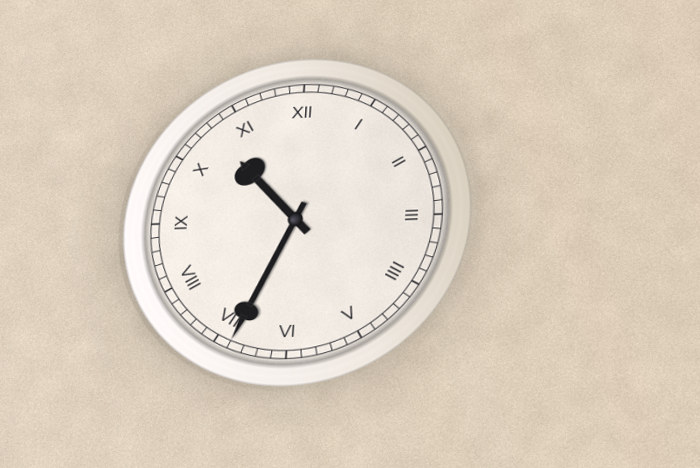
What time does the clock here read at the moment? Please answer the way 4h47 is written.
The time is 10h34
